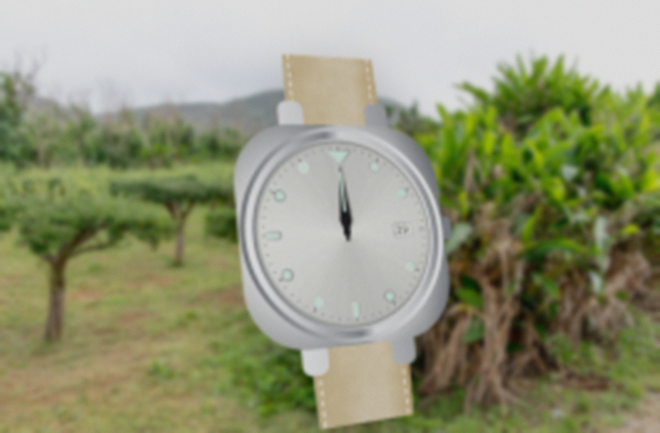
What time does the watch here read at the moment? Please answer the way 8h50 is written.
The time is 12h00
